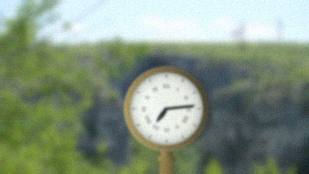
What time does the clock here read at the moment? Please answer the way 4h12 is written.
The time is 7h14
